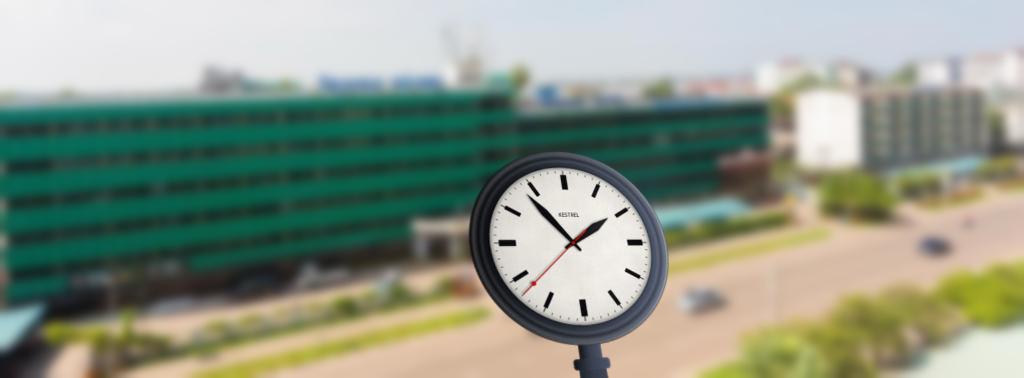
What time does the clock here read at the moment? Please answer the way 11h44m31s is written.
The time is 1h53m38s
